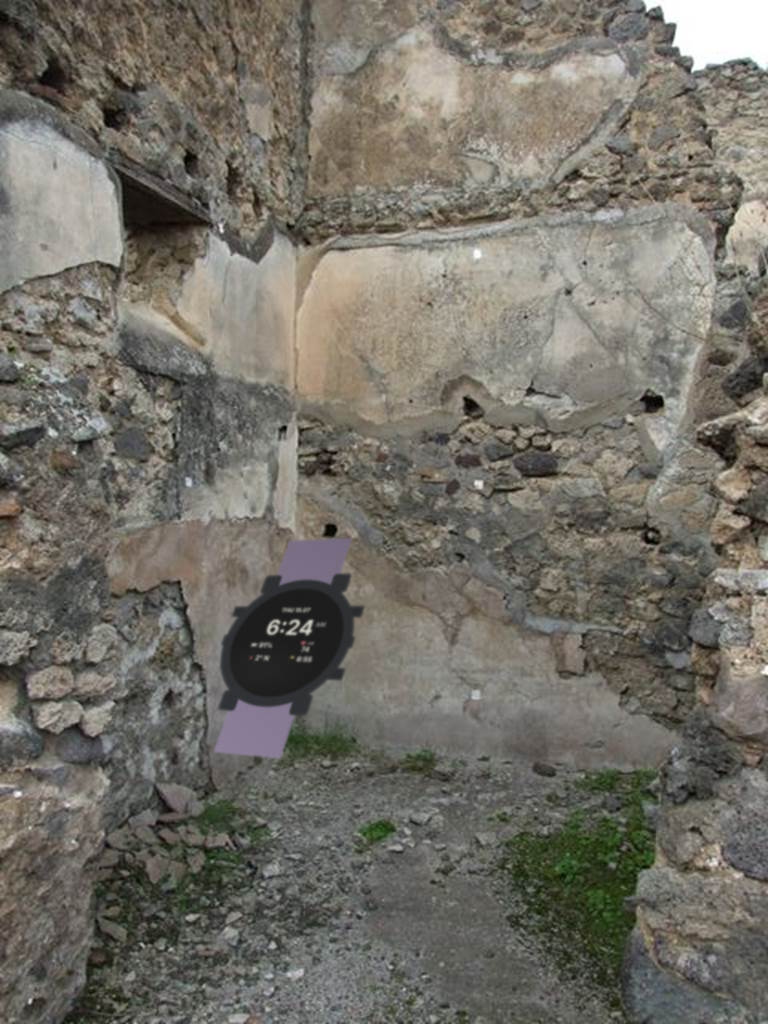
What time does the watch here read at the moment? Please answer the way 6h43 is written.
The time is 6h24
